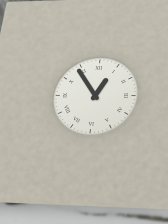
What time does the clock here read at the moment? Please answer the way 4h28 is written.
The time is 12h54
